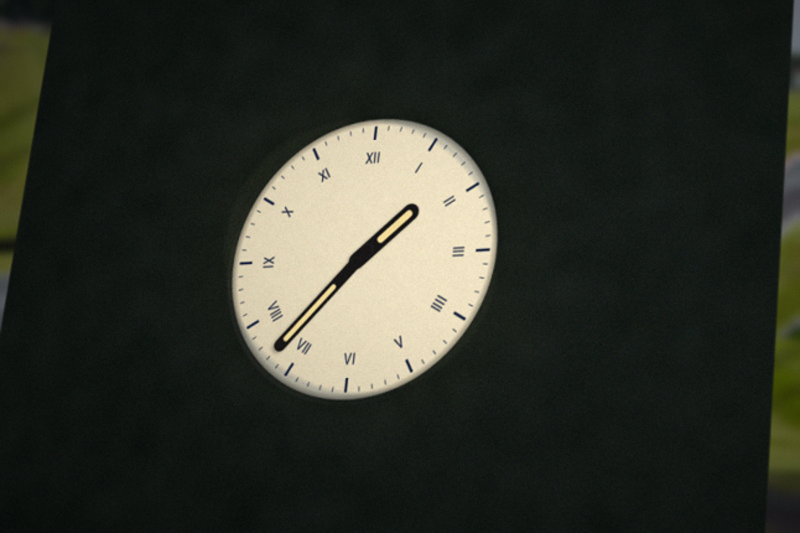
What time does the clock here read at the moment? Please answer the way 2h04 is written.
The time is 1h37
